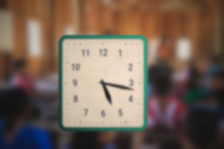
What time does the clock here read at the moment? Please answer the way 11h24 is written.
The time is 5h17
